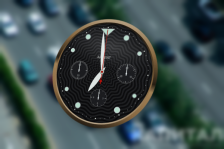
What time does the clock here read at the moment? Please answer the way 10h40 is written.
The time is 6h59
